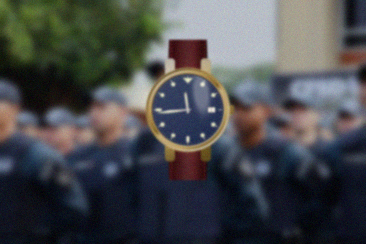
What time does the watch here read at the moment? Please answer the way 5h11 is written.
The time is 11h44
